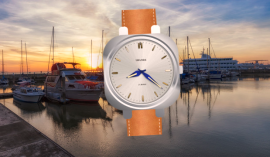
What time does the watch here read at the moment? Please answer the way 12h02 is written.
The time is 8h22
